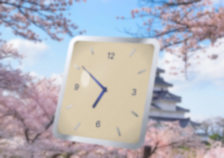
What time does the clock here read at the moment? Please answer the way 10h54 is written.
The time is 6h51
